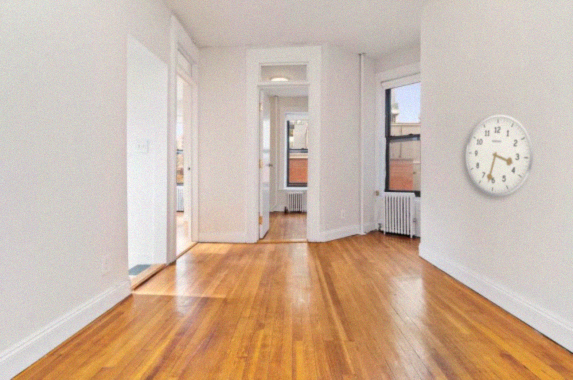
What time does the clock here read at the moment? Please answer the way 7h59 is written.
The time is 3h32
